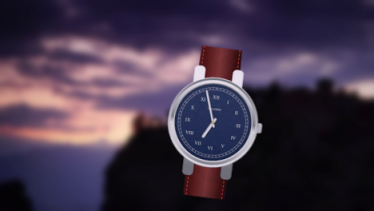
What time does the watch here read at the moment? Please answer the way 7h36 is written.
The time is 6h57
